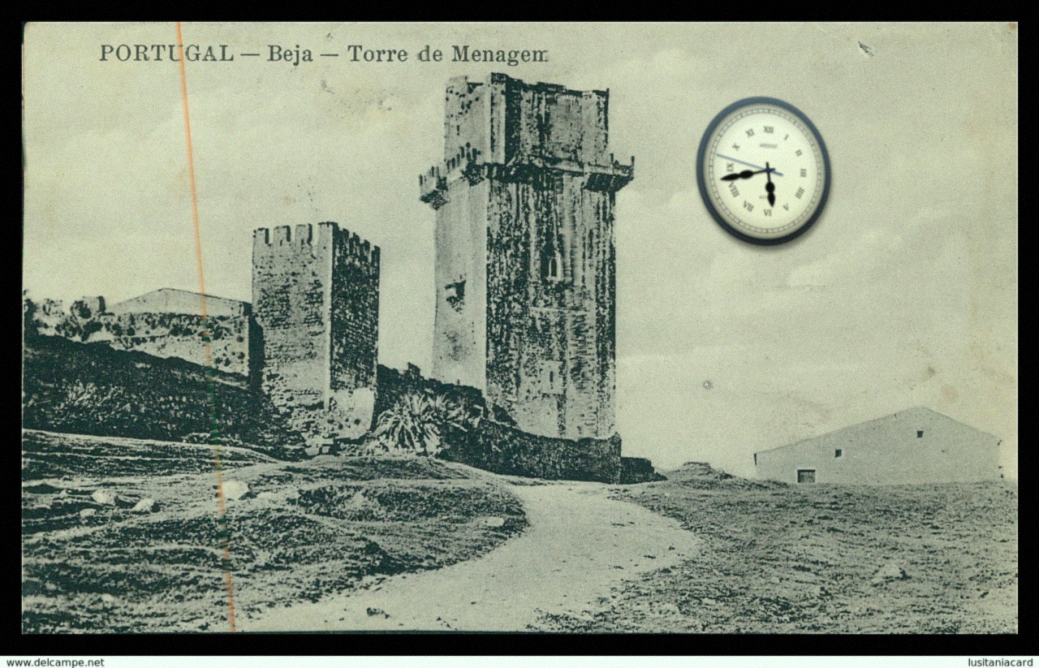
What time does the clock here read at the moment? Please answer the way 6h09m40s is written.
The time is 5h42m47s
